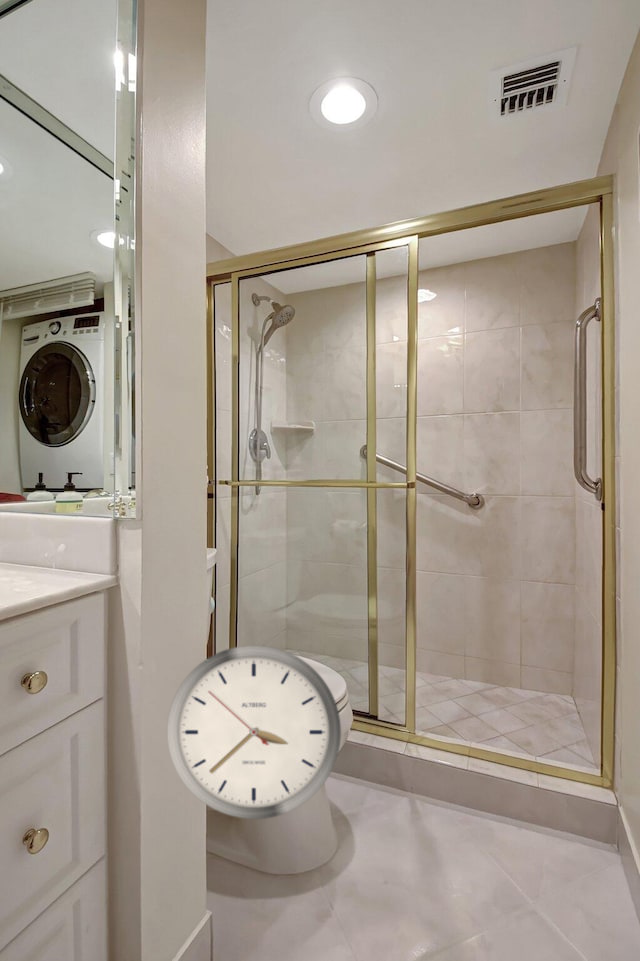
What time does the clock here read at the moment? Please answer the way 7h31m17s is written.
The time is 3h37m52s
